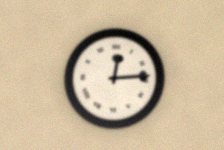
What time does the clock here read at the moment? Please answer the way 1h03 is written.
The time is 12h14
